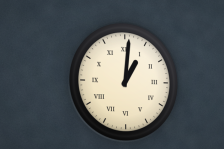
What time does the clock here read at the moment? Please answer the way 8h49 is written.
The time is 1h01
